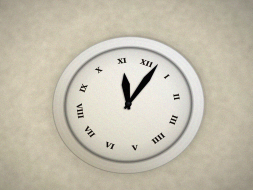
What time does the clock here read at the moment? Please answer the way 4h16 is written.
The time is 11h02
